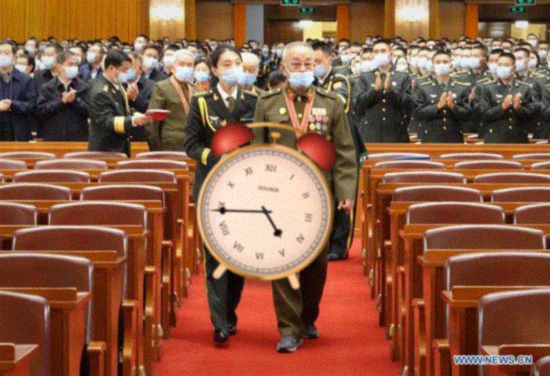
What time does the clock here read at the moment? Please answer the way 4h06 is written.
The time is 4h44
